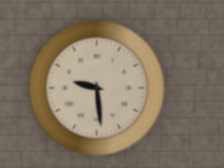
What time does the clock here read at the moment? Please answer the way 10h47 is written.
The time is 9h29
